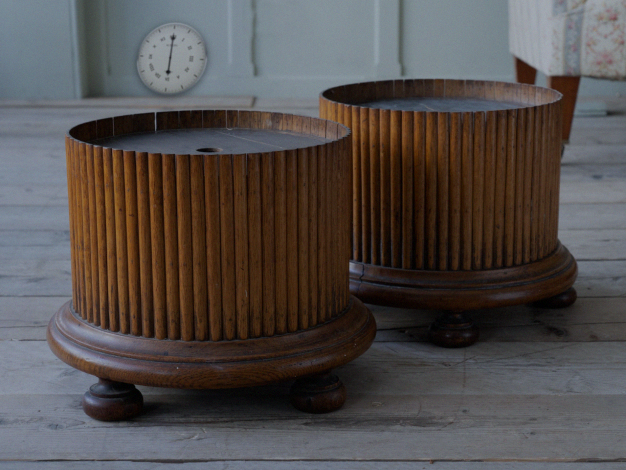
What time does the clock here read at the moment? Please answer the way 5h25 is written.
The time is 6h00
